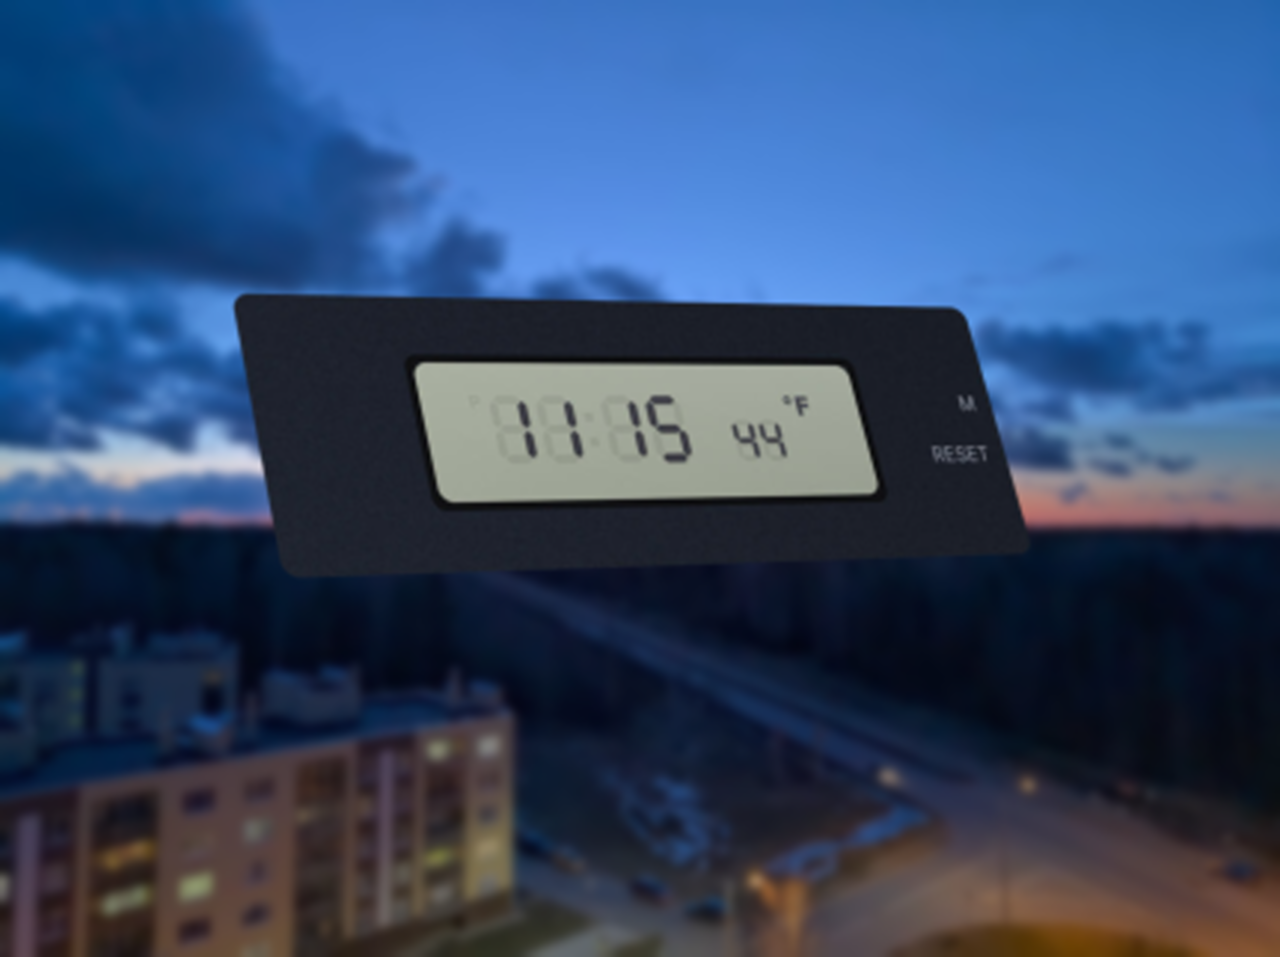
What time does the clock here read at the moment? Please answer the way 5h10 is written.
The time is 11h15
